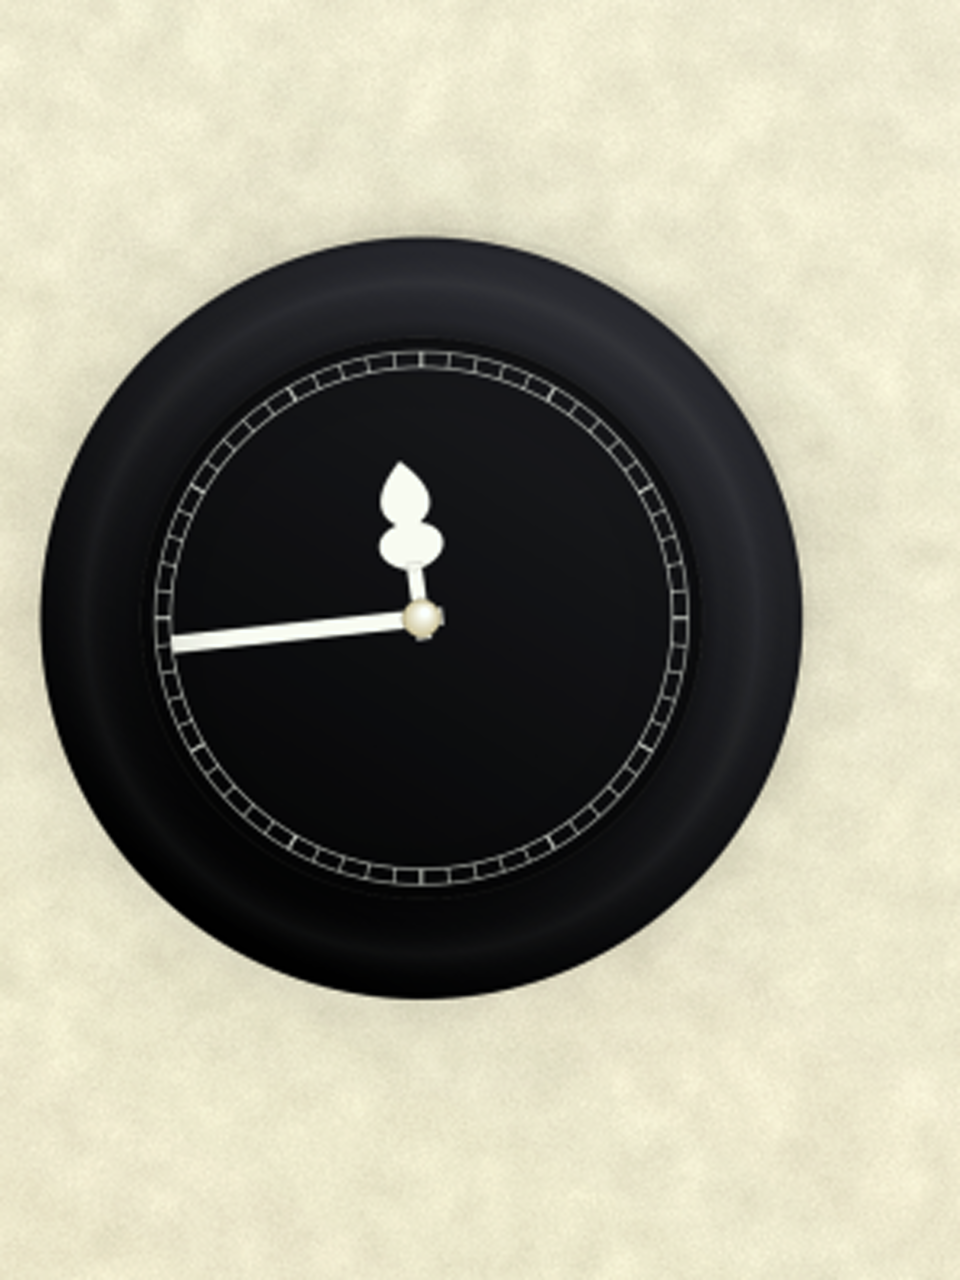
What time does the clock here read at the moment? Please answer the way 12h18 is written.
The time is 11h44
